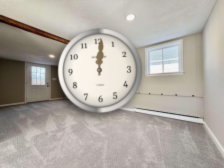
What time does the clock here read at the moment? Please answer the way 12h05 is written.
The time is 12h01
